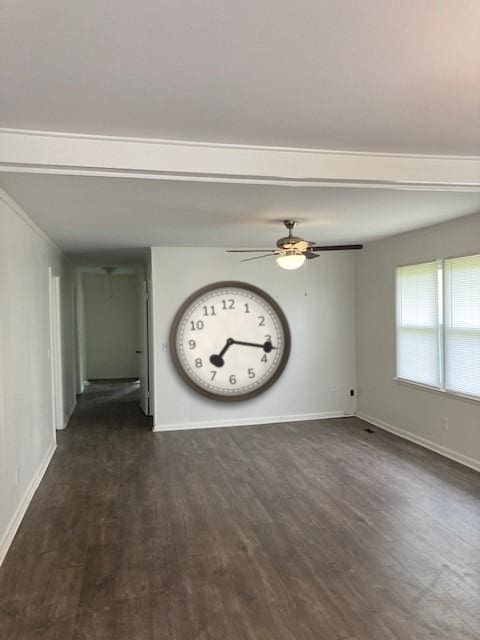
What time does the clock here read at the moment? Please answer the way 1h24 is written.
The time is 7h17
